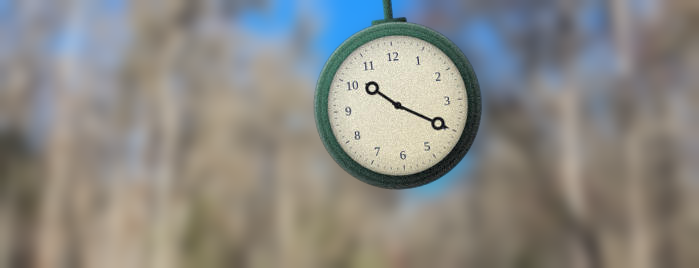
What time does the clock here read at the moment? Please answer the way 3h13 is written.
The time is 10h20
